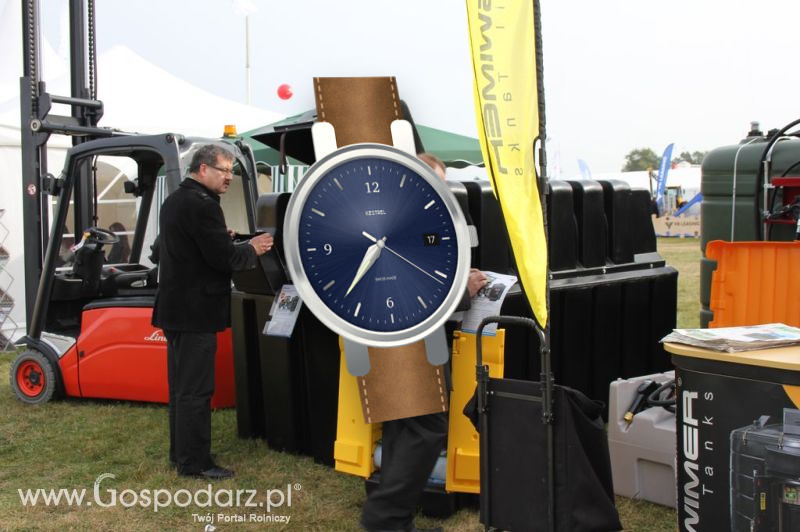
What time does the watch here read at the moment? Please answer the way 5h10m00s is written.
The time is 7h37m21s
